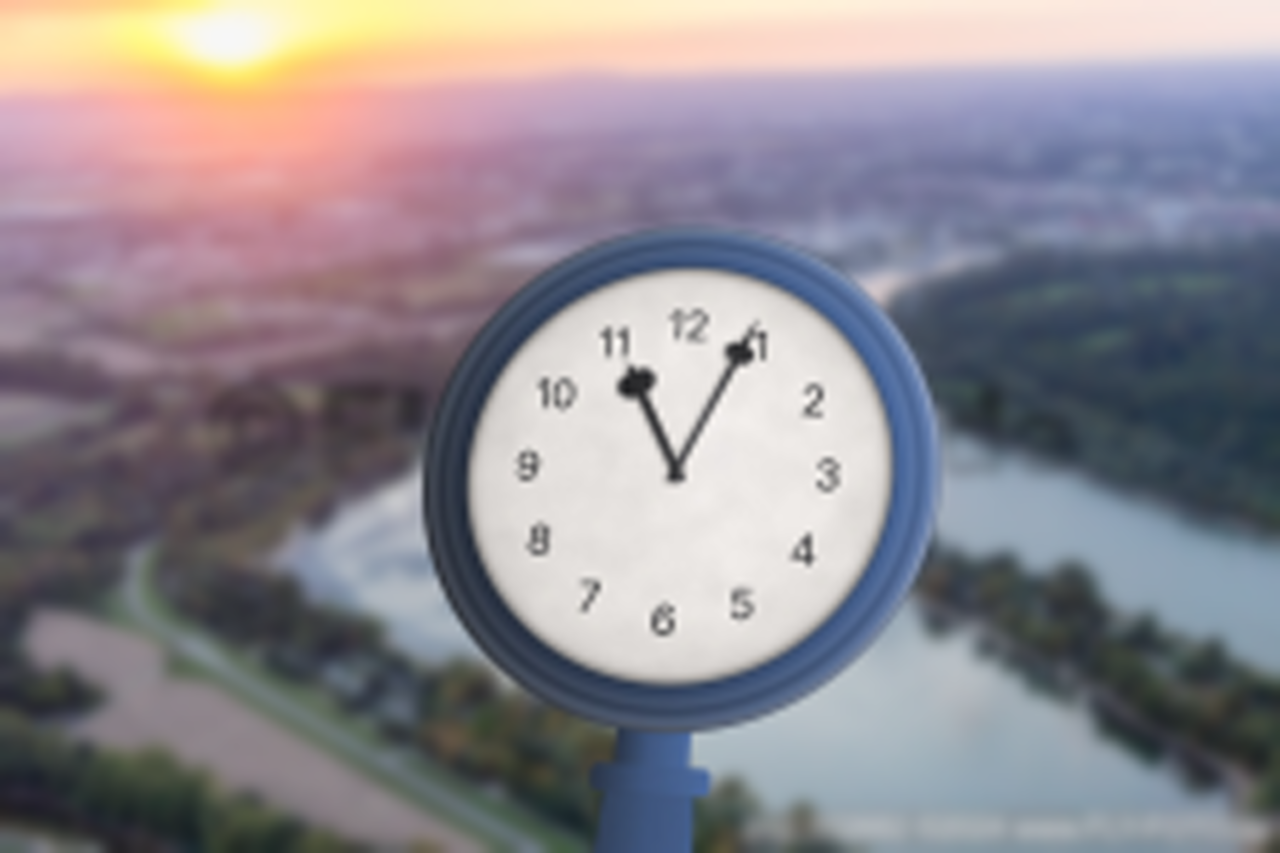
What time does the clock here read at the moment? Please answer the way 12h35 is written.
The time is 11h04
